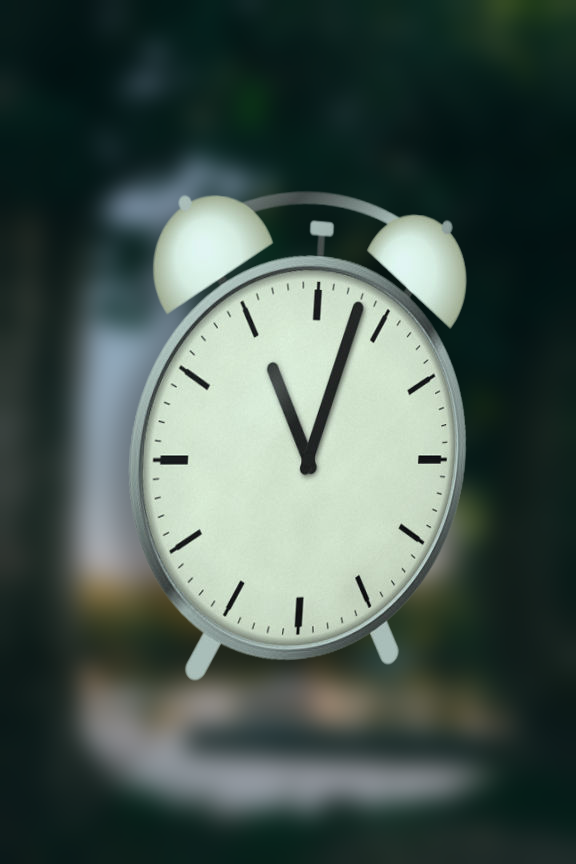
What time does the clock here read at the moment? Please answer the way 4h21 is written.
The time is 11h03
